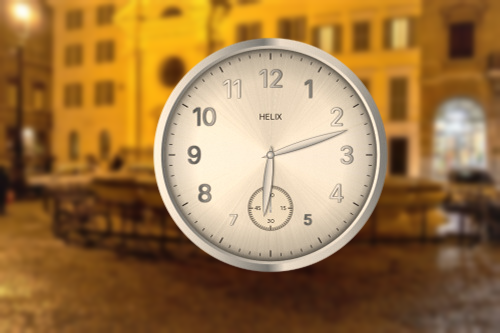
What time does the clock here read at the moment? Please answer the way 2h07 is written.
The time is 6h12
